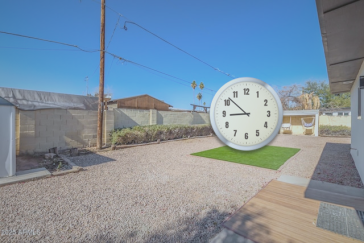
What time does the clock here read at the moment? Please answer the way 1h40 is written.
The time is 8h52
